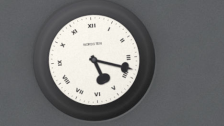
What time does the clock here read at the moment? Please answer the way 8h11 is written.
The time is 5h18
